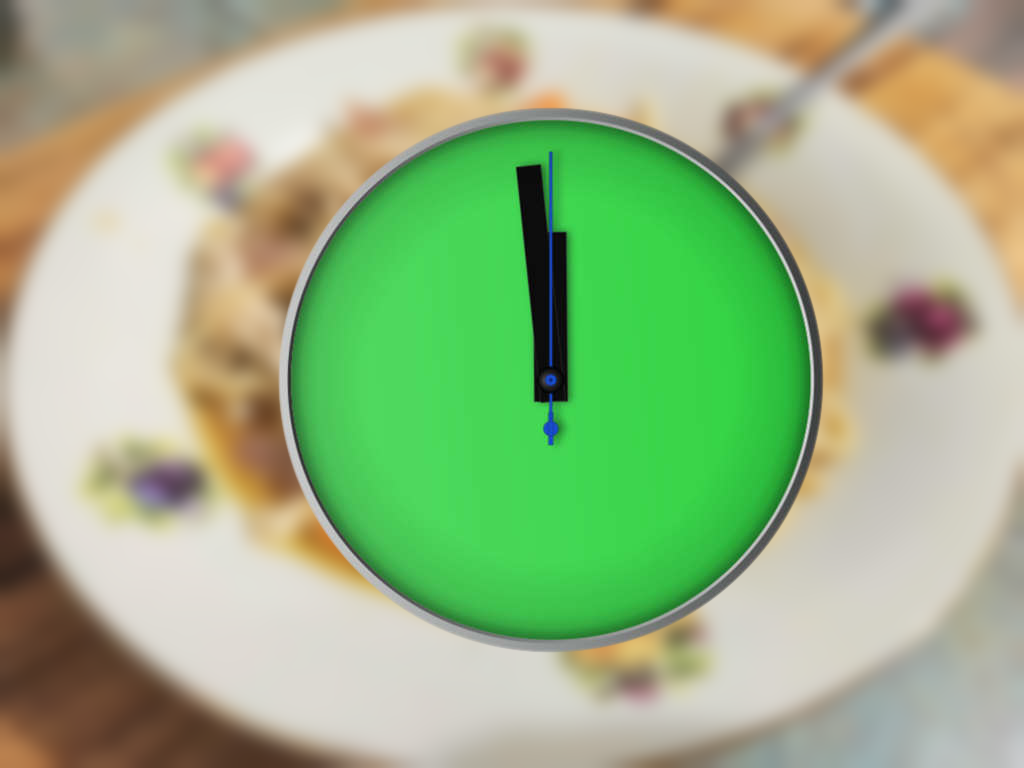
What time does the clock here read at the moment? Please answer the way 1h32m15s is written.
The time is 11h59m00s
